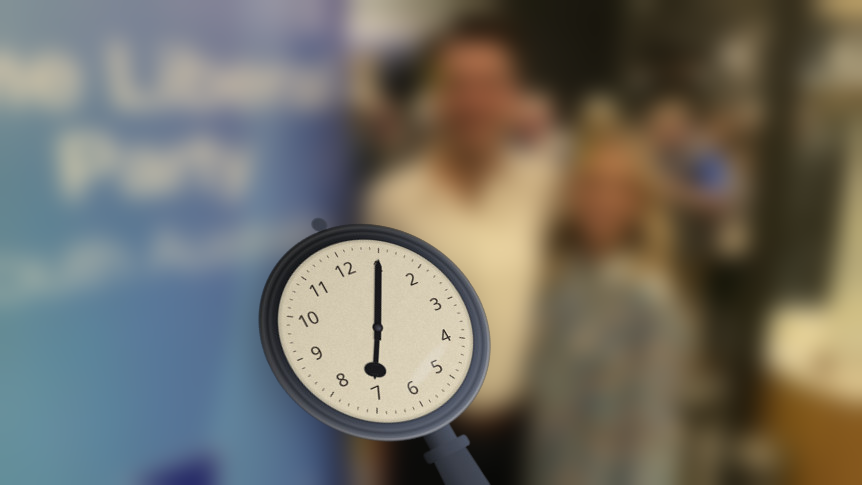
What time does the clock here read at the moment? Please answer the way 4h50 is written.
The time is 7h05
